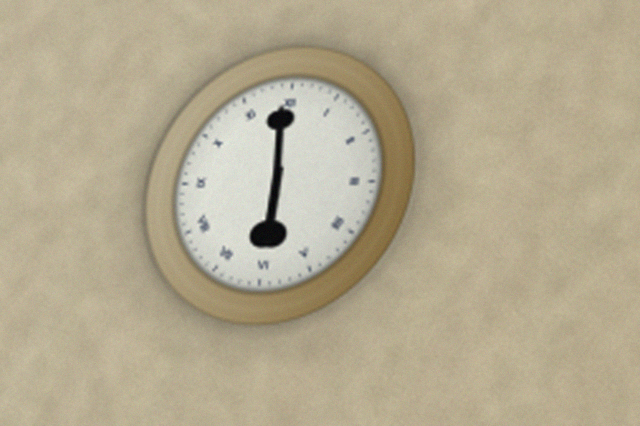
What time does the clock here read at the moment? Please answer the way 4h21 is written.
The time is 5h59
